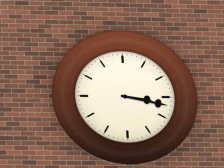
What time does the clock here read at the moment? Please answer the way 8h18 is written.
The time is 3h17
